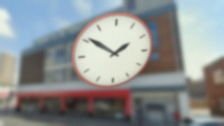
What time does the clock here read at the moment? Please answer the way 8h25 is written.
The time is 1h51
